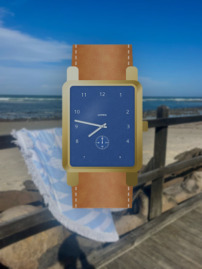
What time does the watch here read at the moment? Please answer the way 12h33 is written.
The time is 7h47
